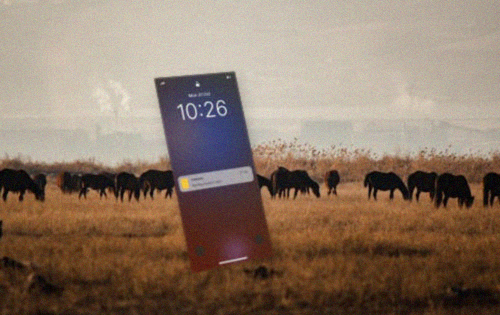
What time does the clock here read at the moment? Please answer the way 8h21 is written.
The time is 10h26
